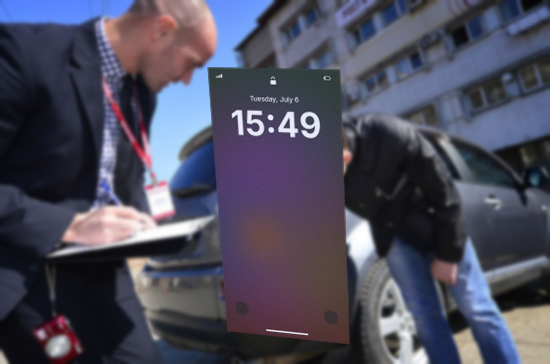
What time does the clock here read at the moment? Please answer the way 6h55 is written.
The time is 15h49
